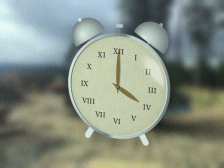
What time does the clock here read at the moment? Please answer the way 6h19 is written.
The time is 4h00
